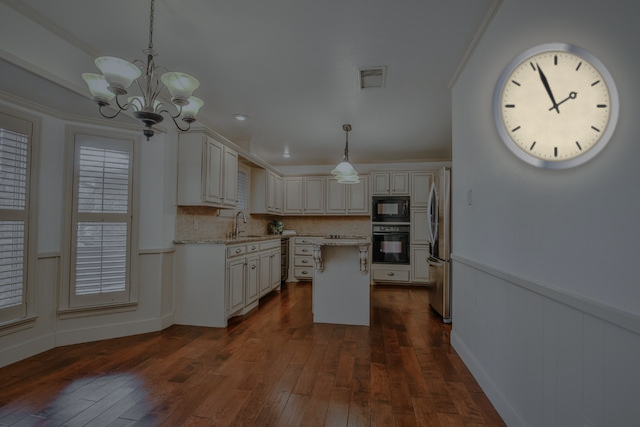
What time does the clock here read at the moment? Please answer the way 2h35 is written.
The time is 1h56
